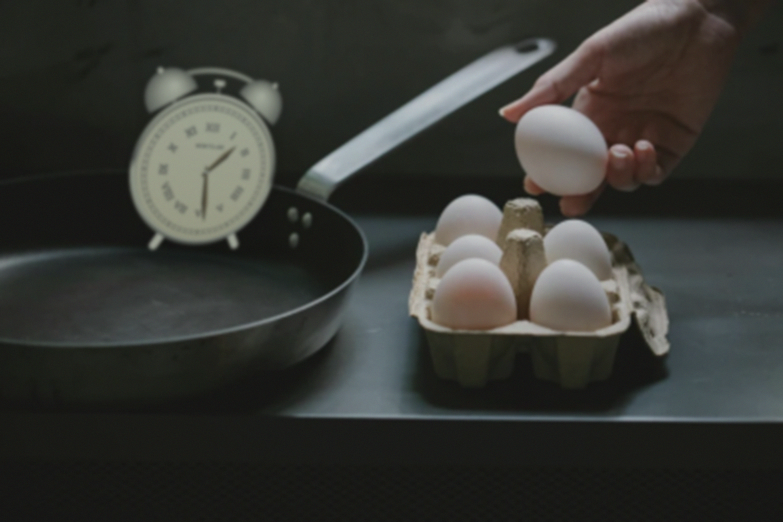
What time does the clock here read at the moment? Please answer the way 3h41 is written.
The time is 1h29
